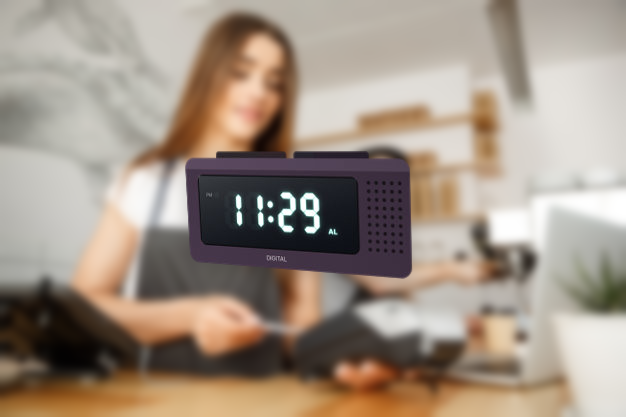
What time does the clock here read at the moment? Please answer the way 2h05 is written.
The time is 11h29
